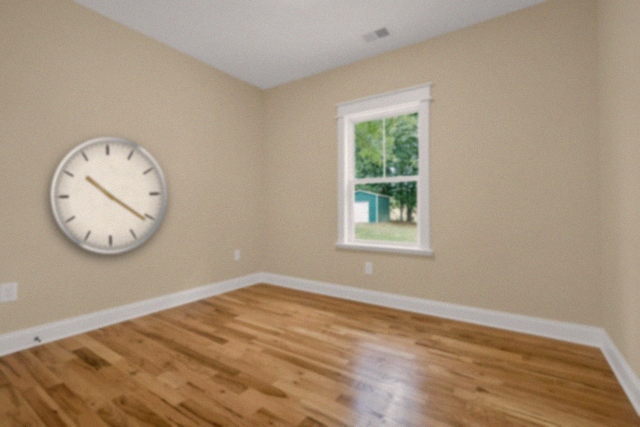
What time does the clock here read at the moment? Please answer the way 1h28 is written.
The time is 10h21
